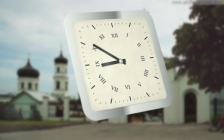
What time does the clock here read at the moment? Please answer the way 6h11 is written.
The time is 8h51
